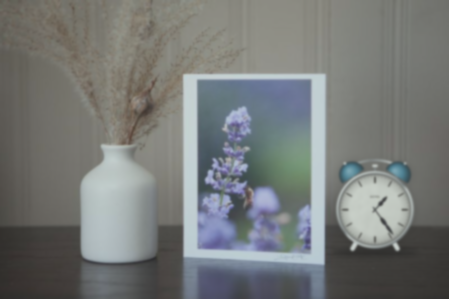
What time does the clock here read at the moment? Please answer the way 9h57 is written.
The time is 1h24
